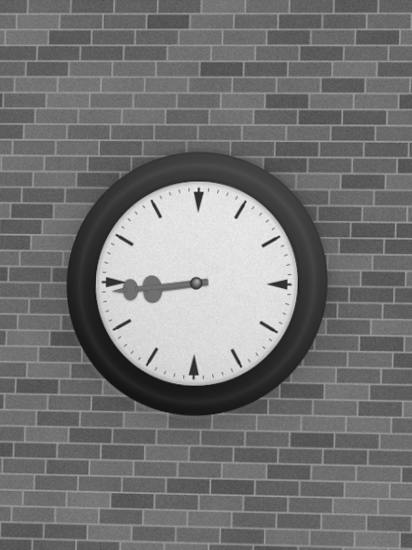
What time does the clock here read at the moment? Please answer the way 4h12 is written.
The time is 8h44
